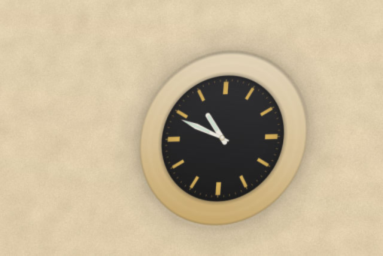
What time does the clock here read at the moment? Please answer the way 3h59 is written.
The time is 10h49
